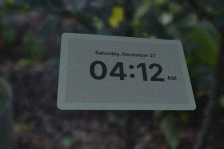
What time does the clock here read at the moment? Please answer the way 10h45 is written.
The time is 4h12
